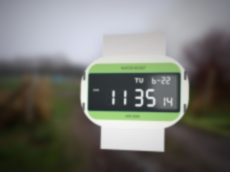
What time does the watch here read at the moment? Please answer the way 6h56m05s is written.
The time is 11h35m14s
